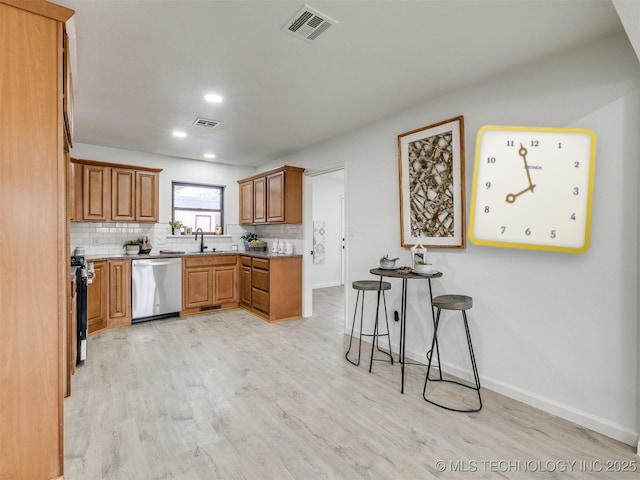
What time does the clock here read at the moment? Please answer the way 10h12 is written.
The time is 7h57
